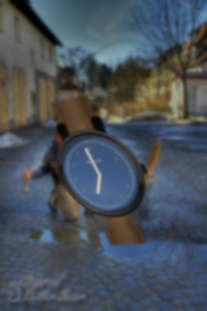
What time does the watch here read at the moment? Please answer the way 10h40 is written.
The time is 6h59
